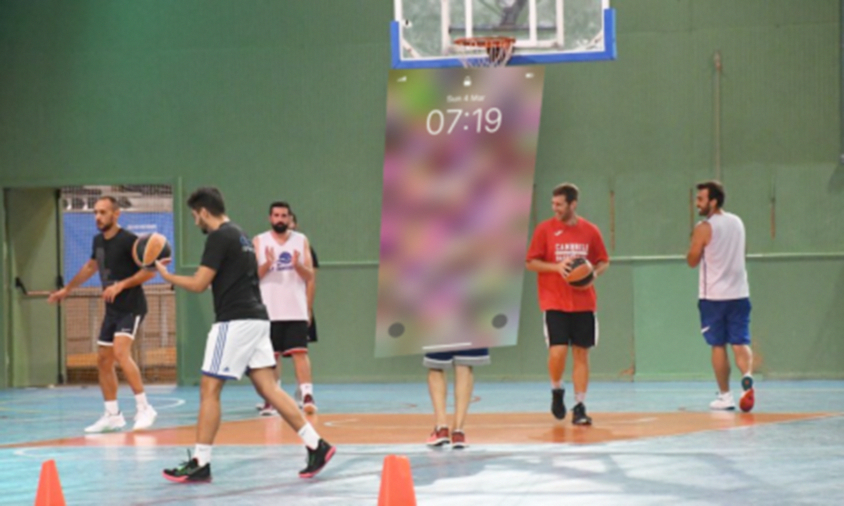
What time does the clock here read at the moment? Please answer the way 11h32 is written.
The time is 7h19
